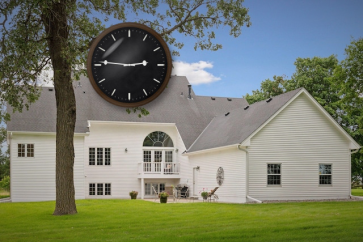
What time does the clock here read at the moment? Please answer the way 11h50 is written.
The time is 2h46
